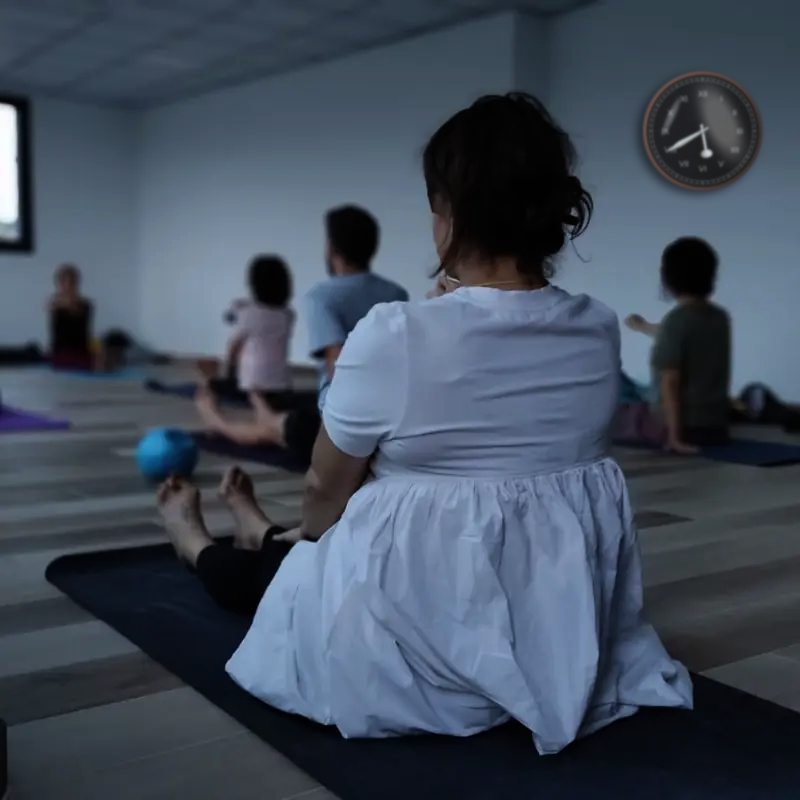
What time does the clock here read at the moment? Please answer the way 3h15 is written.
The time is 5h40
